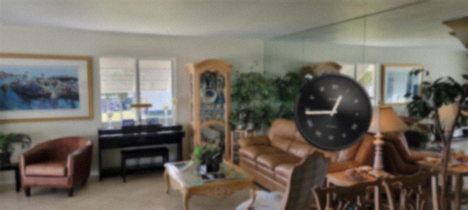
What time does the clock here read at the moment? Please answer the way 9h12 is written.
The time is 12h44
